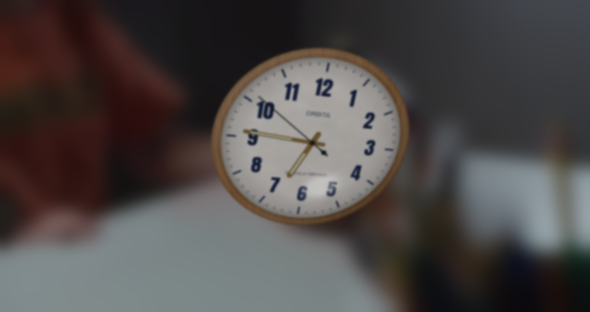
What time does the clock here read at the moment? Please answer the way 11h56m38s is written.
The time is 6h45m51s
